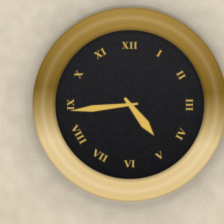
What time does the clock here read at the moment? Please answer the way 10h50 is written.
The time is 4h44
